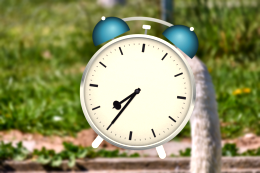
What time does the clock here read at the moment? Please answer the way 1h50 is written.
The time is 7h35
